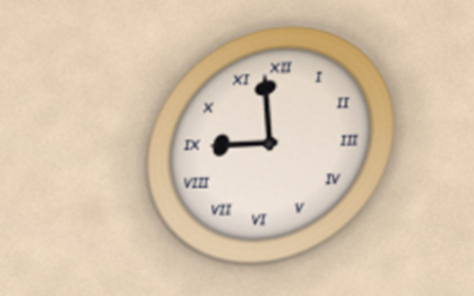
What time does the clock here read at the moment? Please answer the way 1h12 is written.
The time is 8h58
